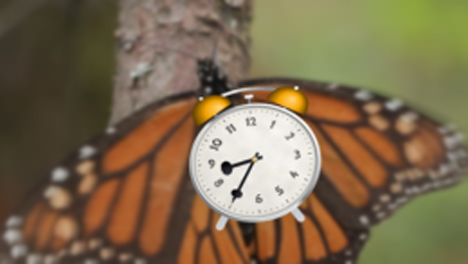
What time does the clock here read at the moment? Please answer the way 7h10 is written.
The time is 8h35
